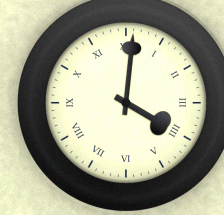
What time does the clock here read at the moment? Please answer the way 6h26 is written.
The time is 4h01
